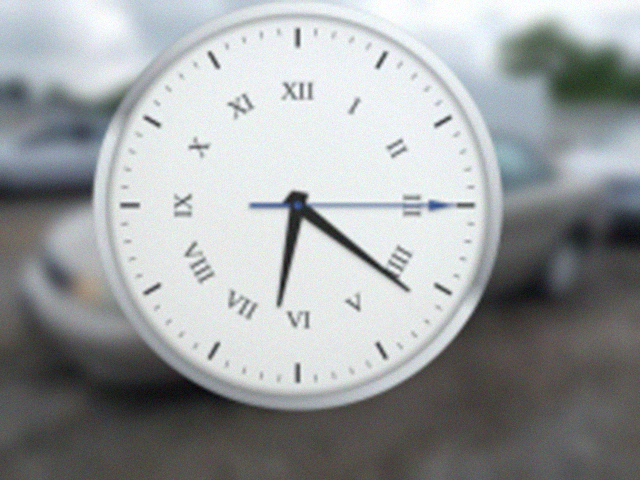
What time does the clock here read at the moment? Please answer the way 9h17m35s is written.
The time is 6h21m15s
